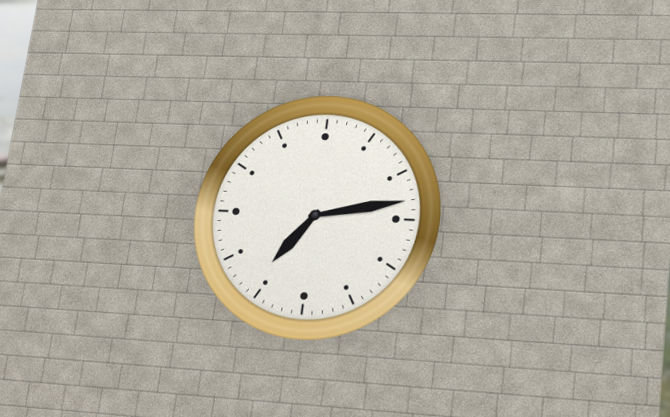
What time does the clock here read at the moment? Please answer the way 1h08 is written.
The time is 7h13
